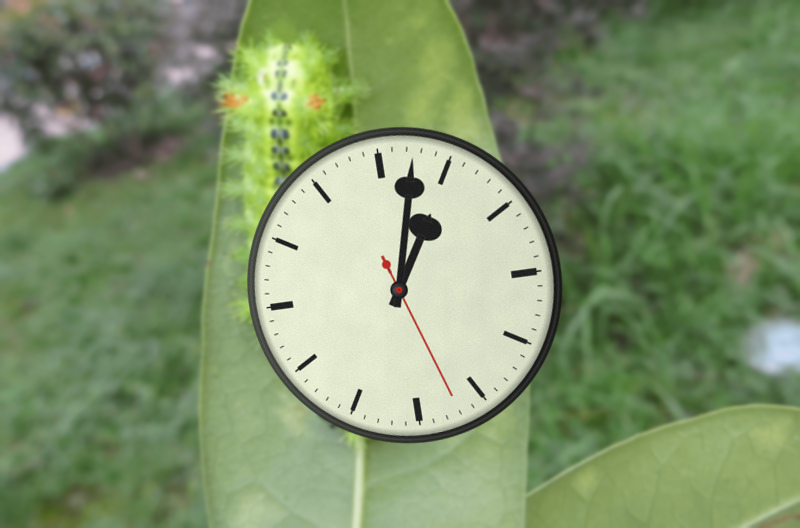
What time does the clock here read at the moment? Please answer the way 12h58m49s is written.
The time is 1h02m27s
